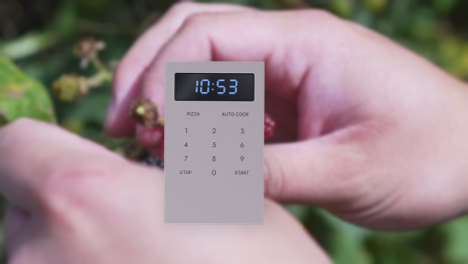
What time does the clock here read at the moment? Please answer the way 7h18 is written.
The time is 10h53
